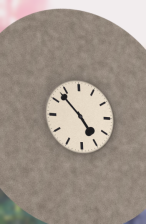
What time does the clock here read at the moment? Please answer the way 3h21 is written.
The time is 4h53
